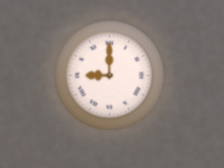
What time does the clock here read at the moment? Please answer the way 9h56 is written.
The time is 9h00
